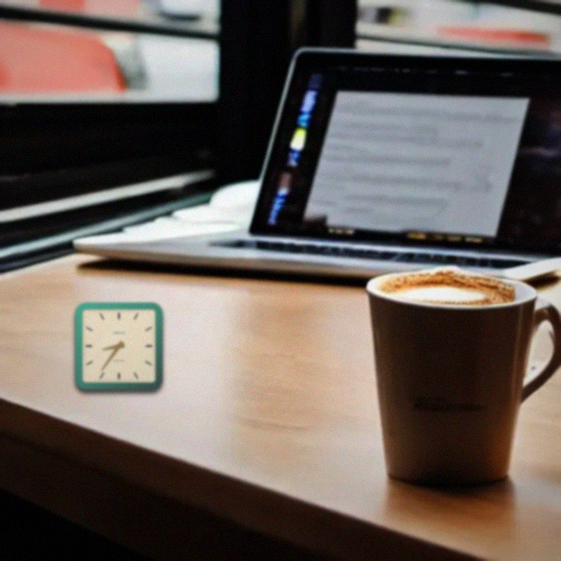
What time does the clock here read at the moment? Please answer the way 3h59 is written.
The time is 8h36
